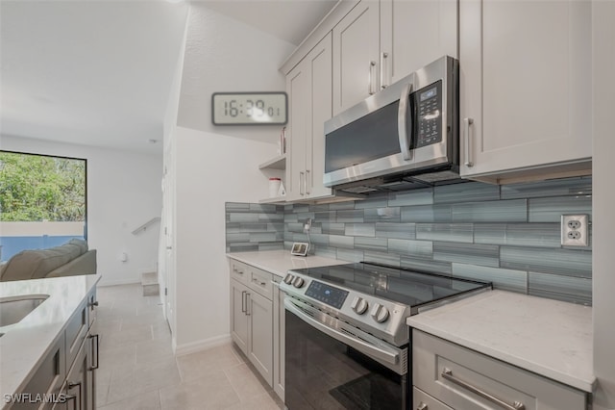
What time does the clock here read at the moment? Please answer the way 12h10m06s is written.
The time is 16h39m01s
